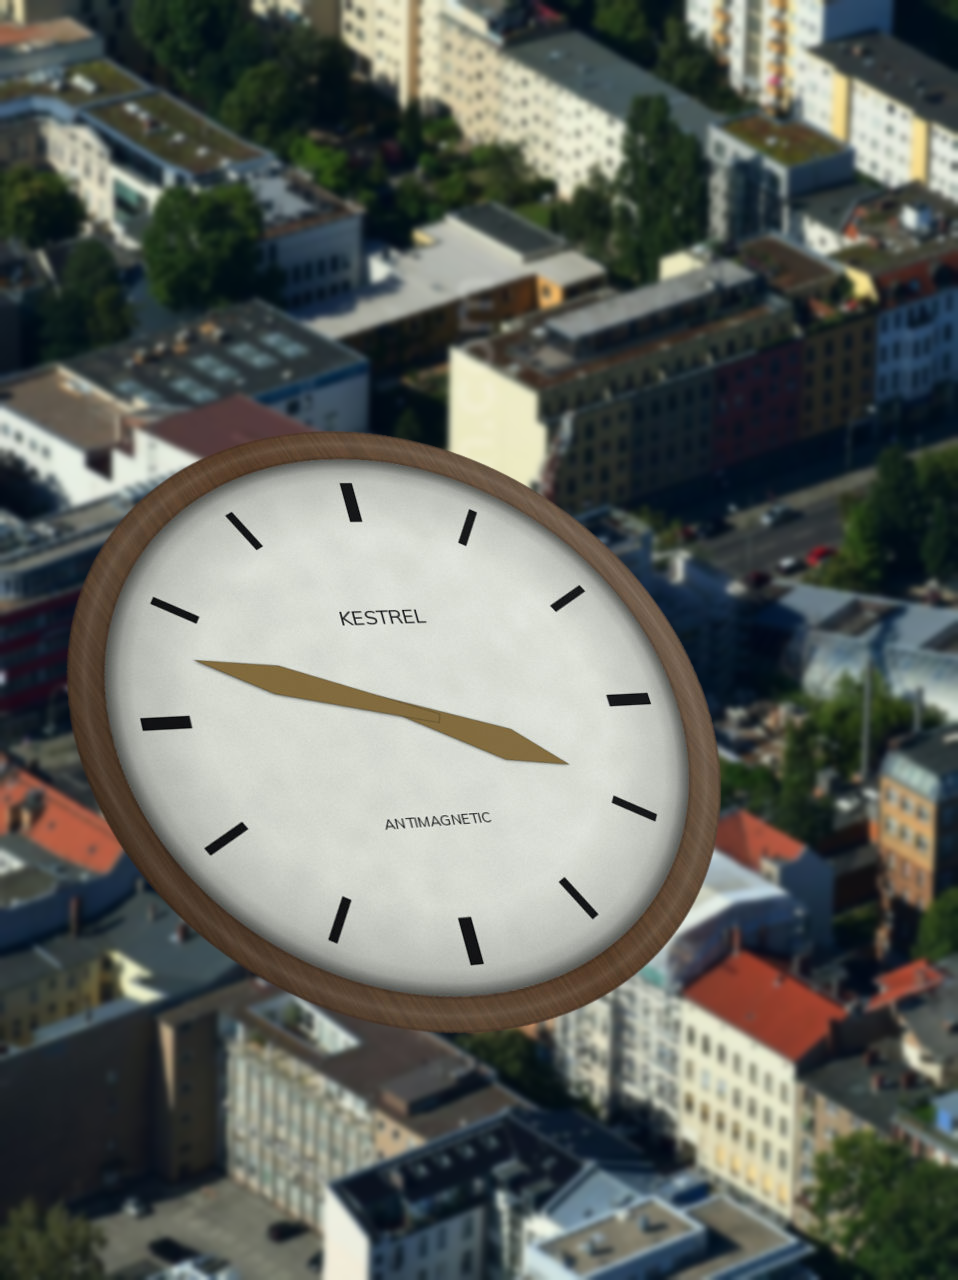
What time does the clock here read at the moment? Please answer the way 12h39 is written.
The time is 3h48
